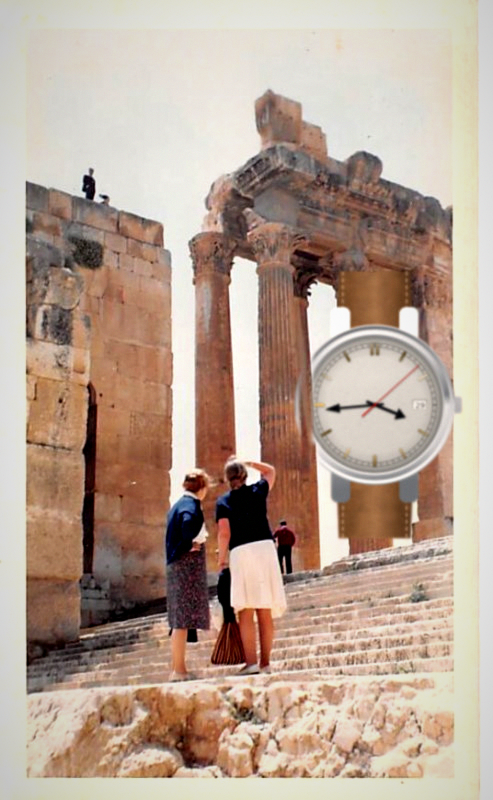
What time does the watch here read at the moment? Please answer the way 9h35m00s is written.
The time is 3h44m08s
